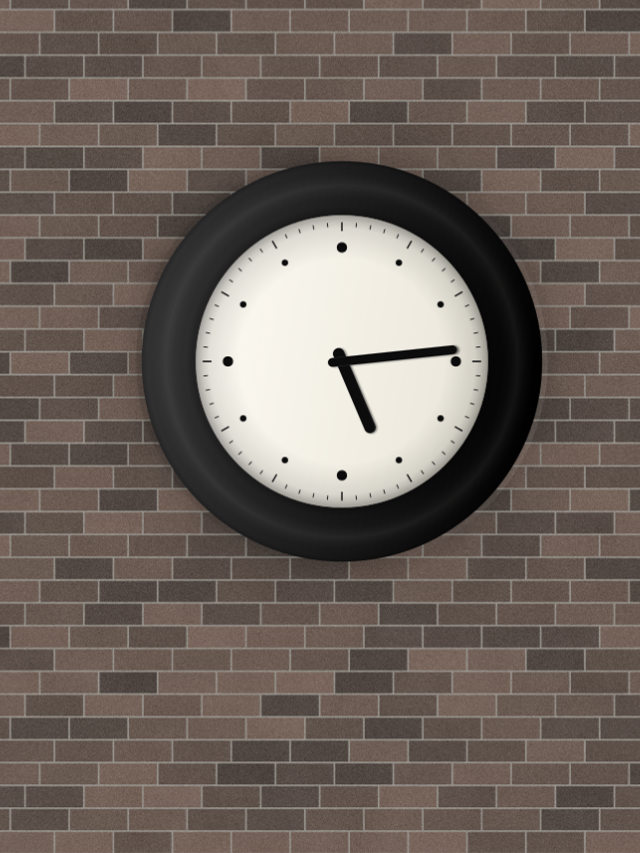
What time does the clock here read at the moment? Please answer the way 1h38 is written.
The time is 5h14
